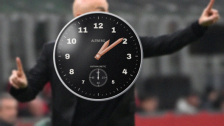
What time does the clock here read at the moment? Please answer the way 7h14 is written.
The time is 1h09
